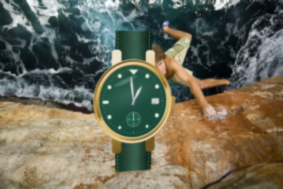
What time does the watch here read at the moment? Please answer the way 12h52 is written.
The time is 12h59
